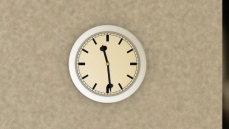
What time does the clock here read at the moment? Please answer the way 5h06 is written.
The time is 11h29
